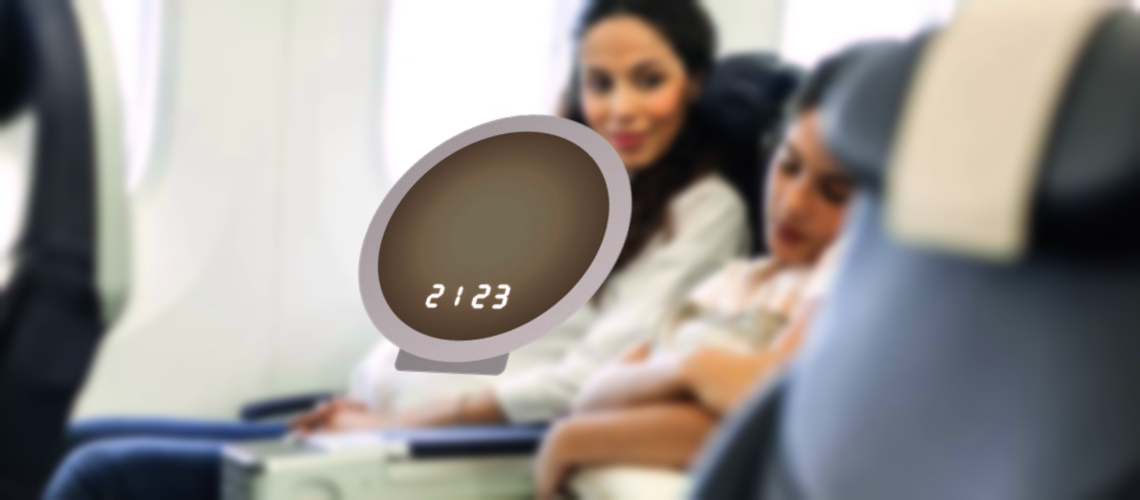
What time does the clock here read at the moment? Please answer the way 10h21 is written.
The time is 21h23
